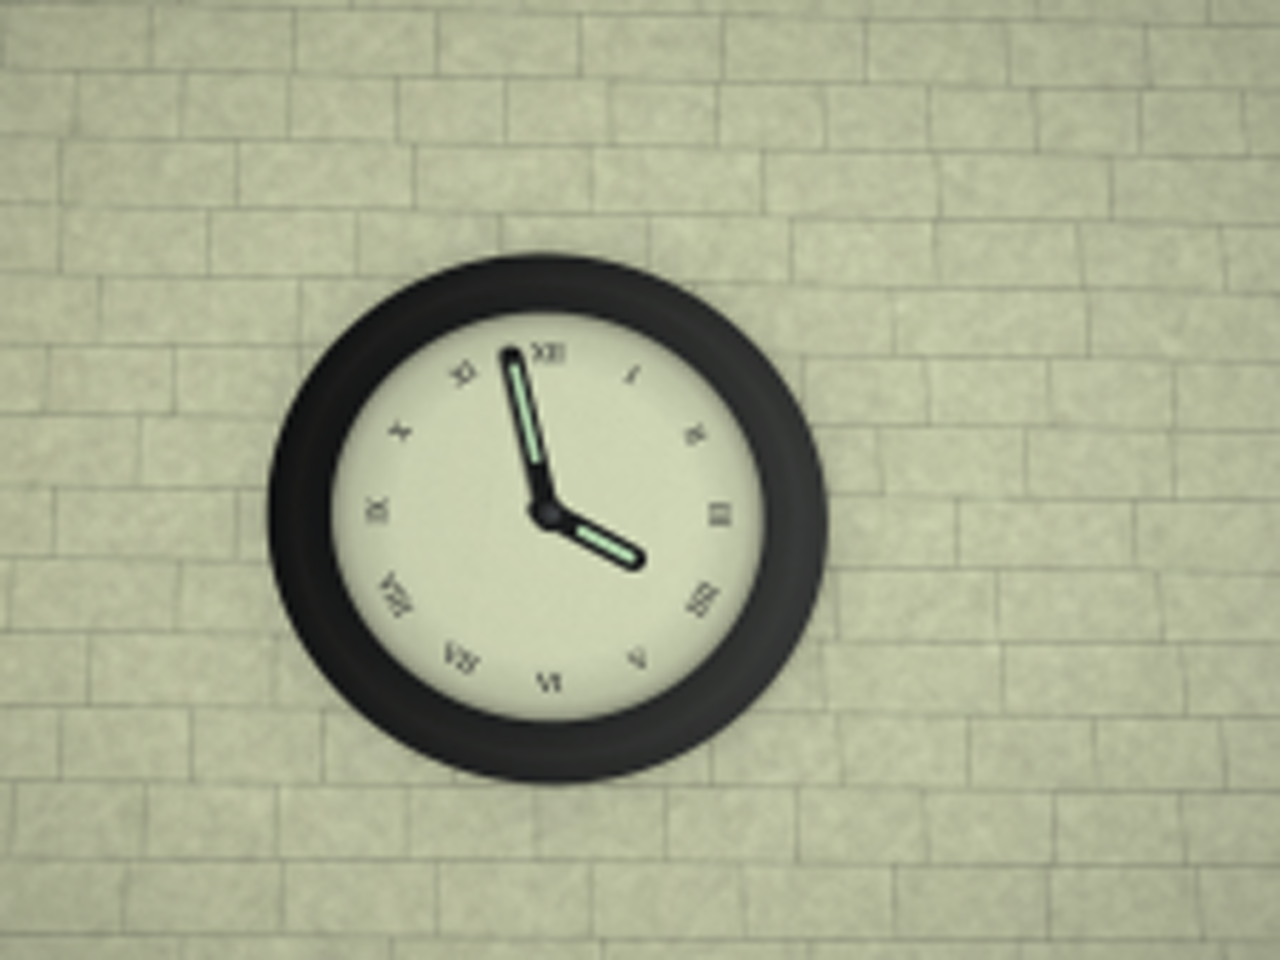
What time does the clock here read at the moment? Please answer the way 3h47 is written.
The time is 3h58
